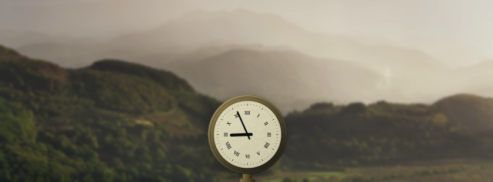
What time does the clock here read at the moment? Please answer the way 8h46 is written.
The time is 8h56
